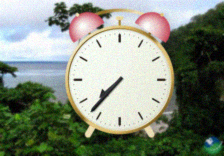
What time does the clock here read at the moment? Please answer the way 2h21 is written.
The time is 7h37
